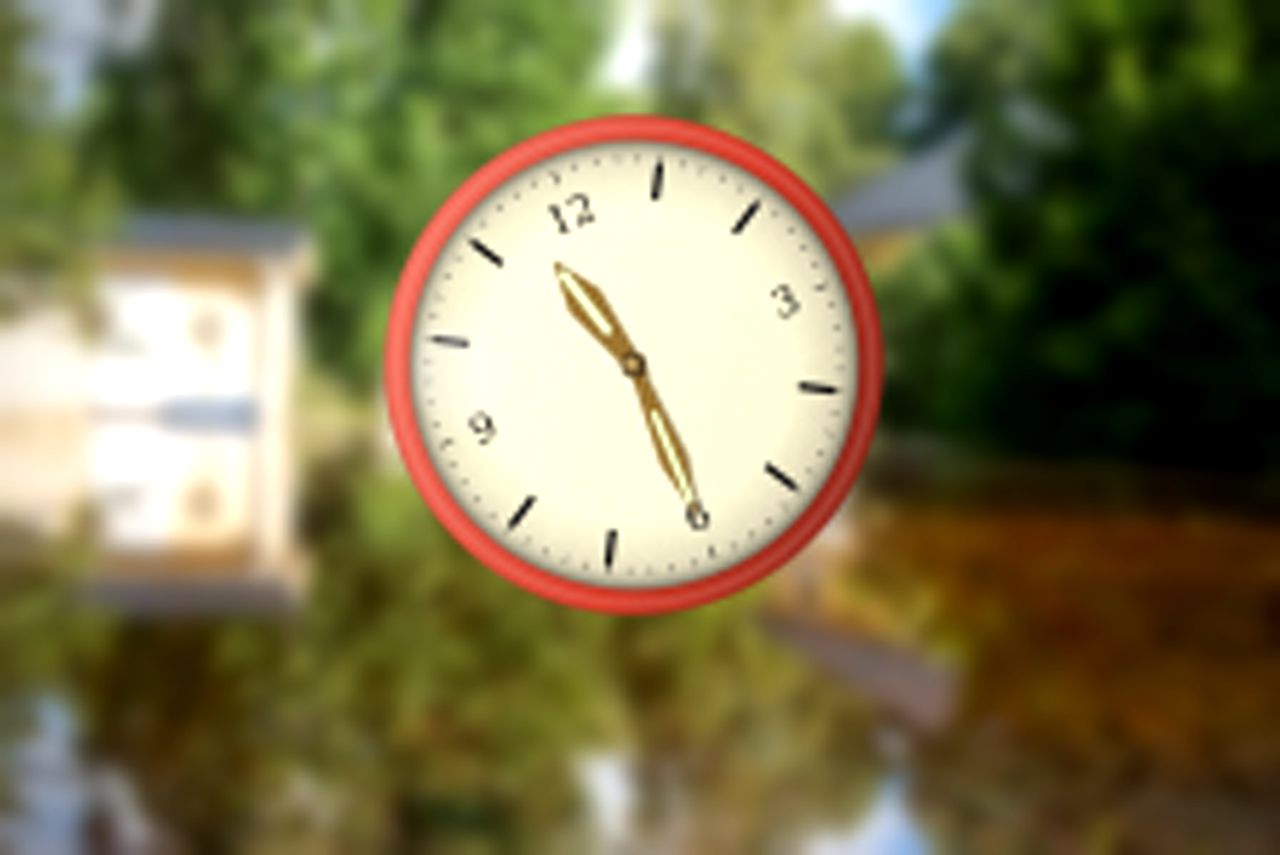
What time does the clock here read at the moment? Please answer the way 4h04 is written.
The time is 11h30
